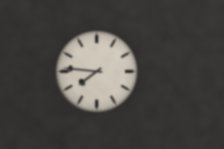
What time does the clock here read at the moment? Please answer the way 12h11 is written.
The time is 7h46
